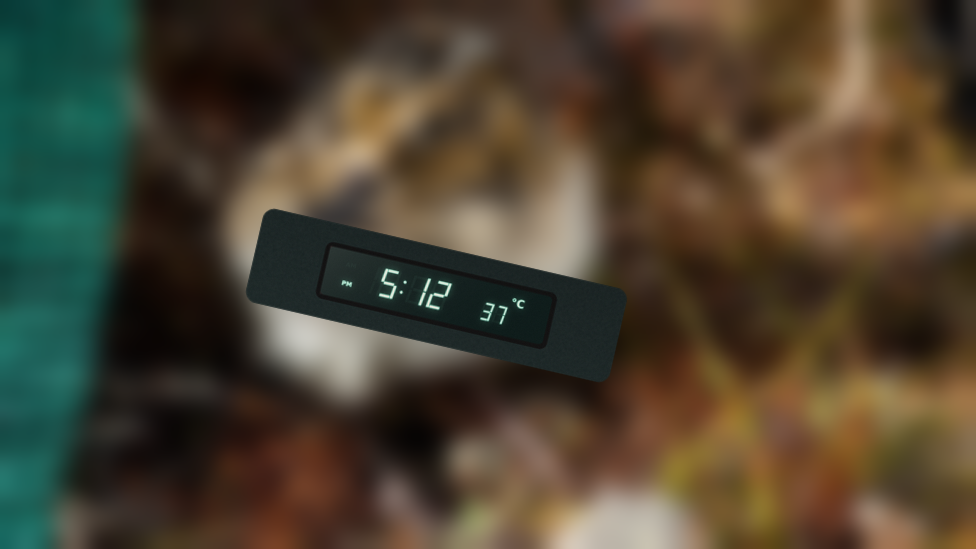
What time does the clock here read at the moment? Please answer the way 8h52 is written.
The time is 5h12
